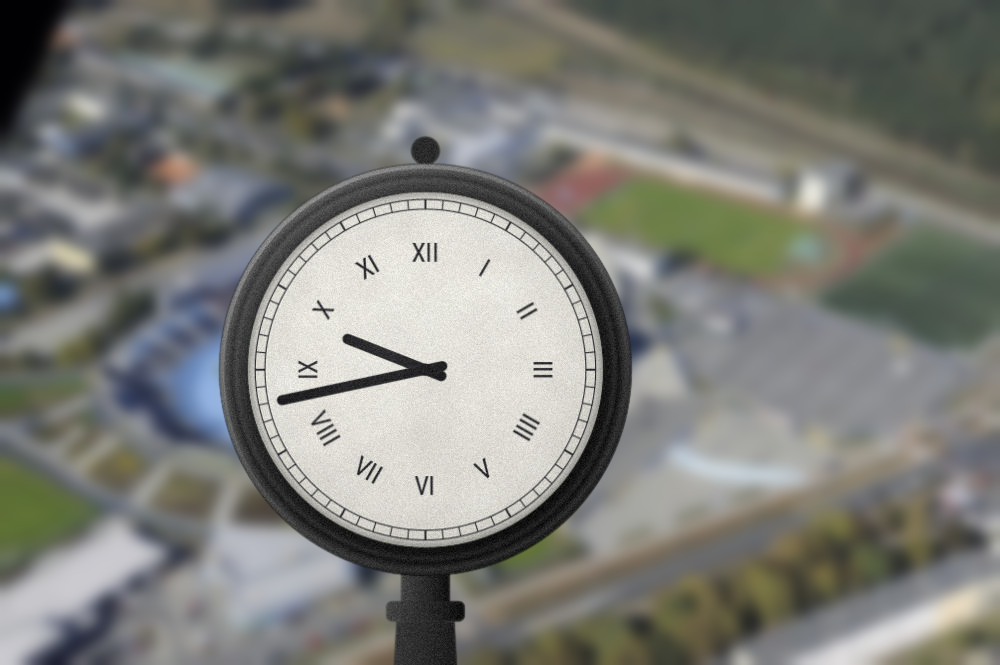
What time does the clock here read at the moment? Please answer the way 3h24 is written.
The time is 9h43
